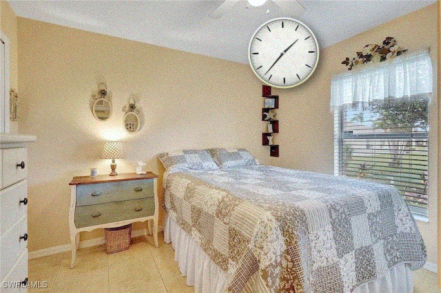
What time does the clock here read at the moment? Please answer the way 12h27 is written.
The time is 1h37
